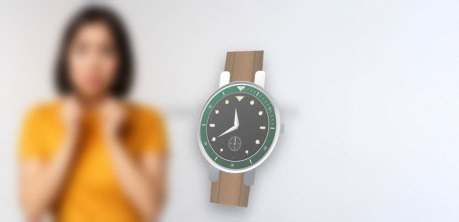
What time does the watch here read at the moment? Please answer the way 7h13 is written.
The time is 11h40
